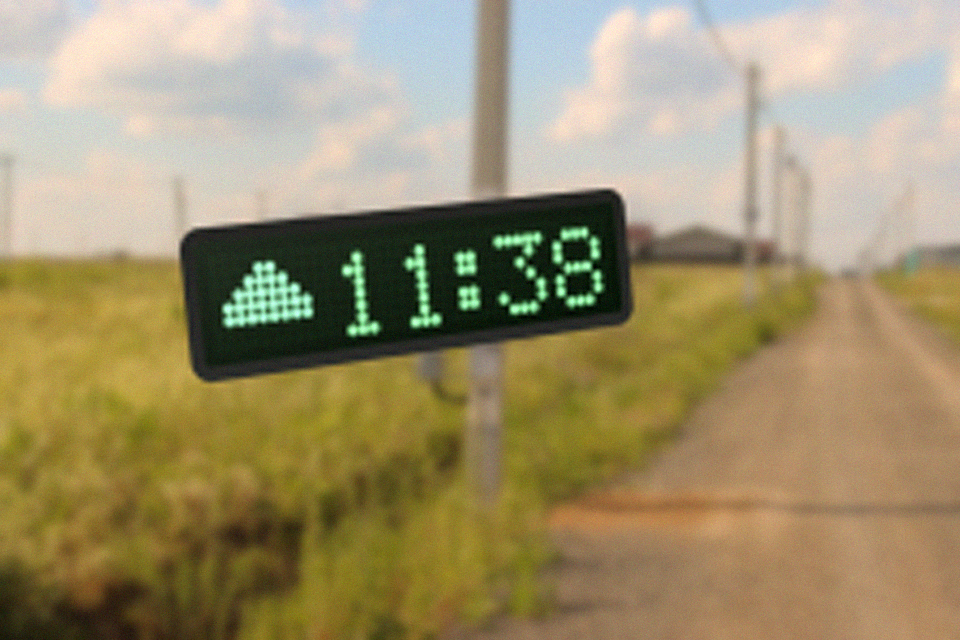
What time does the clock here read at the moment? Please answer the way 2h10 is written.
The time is 11h38
